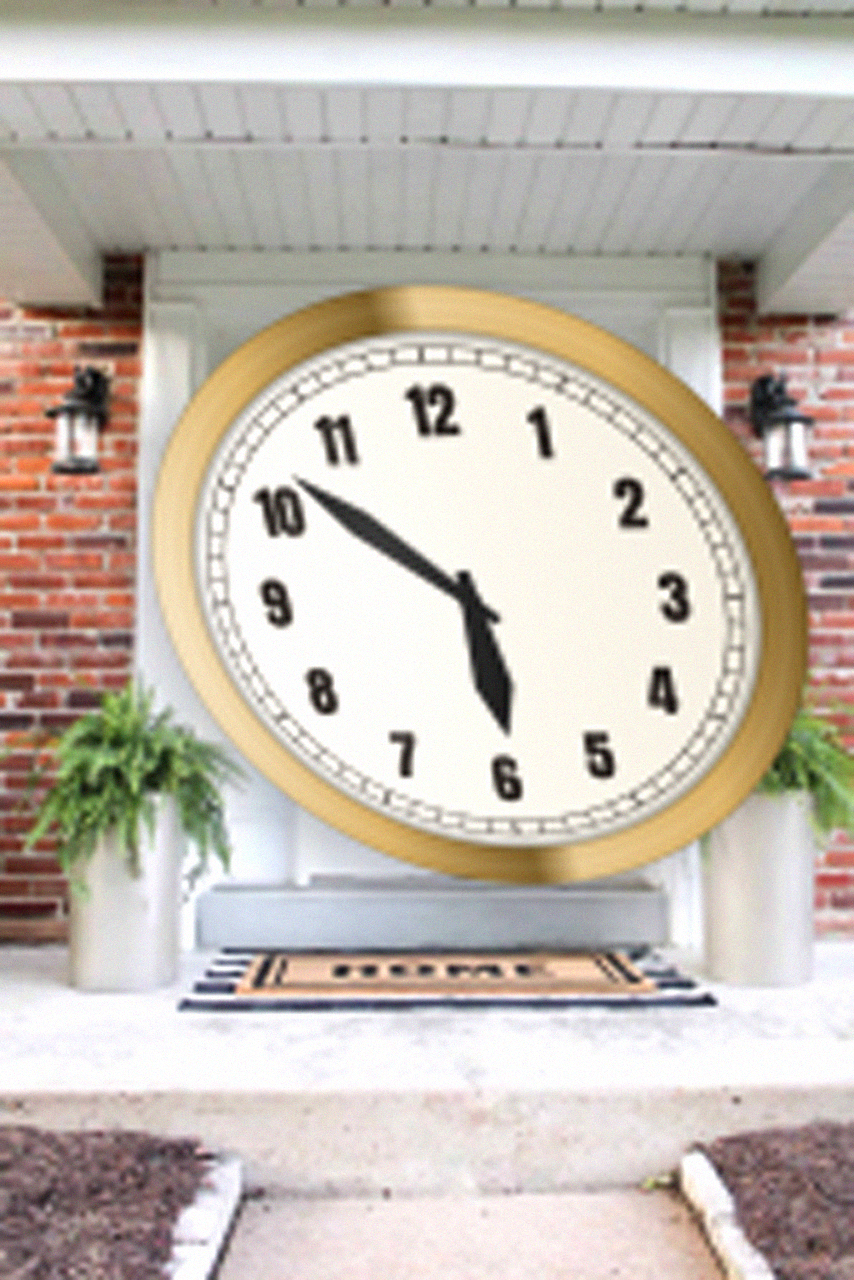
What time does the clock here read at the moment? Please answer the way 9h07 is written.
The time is 5h52
